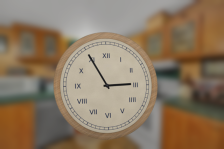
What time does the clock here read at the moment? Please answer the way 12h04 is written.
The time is 2h55
